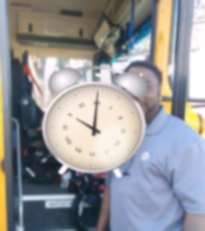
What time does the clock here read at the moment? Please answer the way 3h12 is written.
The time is 10h00
